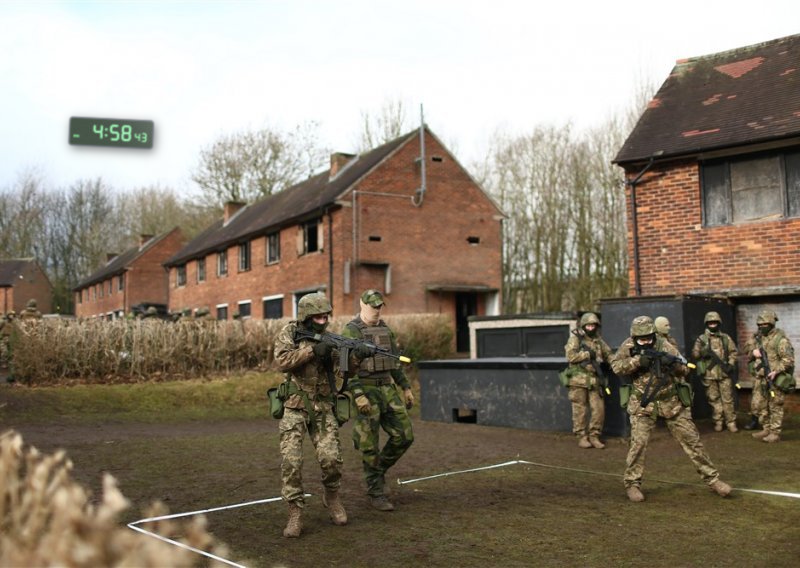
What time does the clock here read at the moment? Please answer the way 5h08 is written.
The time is 4h58
